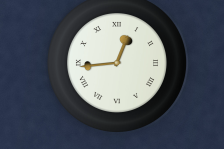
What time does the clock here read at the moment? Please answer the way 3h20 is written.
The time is 12h44
